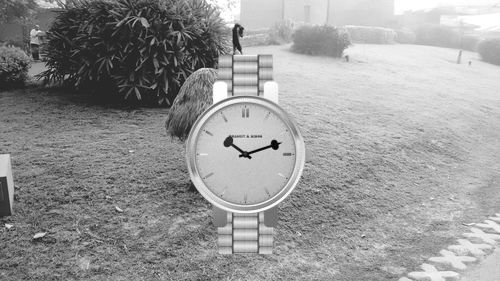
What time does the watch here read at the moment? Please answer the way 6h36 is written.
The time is 10h12
